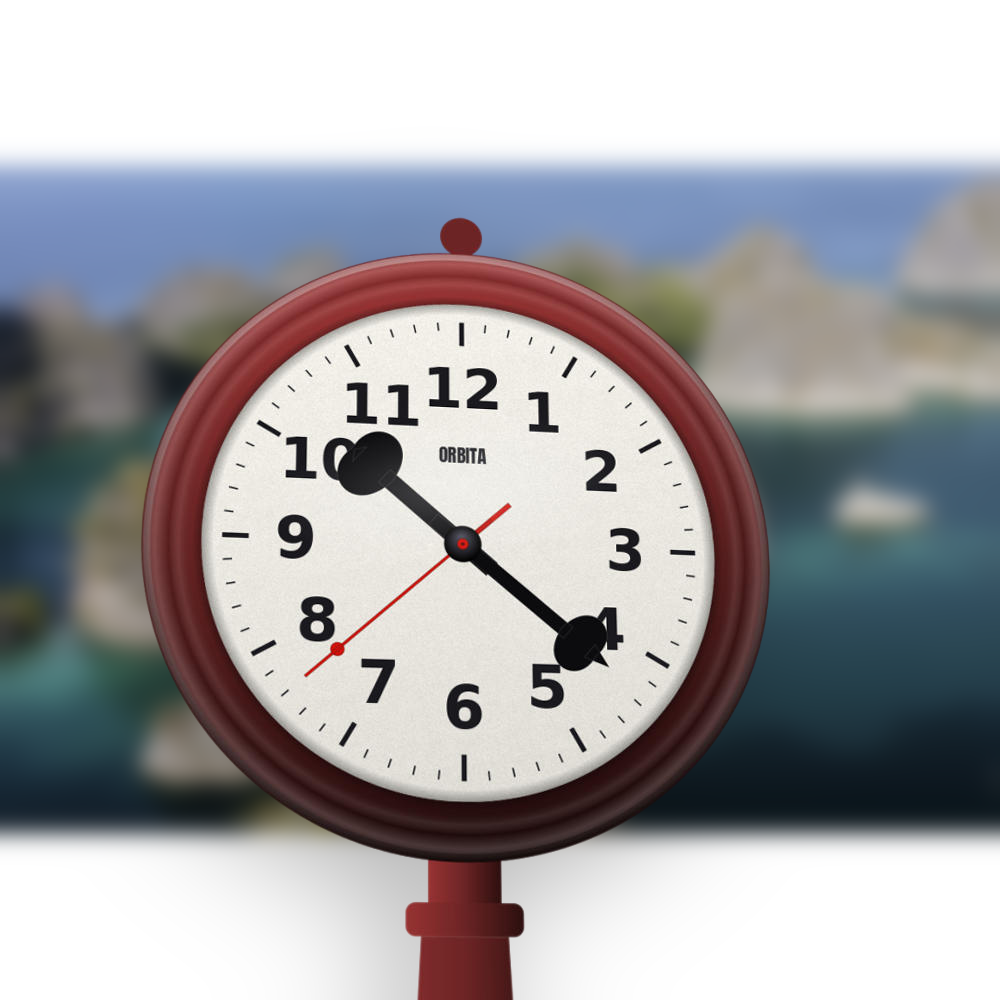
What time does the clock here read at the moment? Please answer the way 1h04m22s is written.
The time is 10h21m38s
